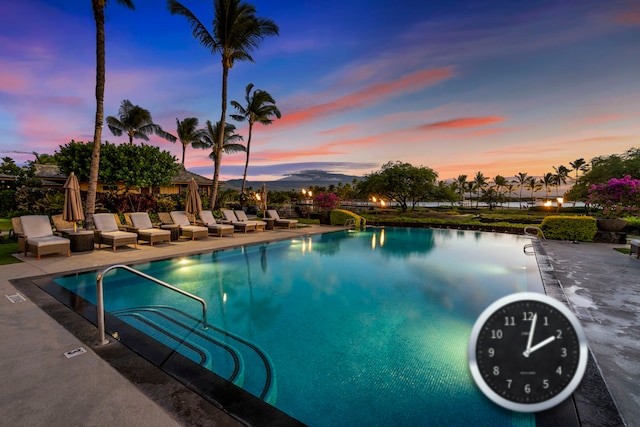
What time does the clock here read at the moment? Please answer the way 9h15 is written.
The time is 2h02
